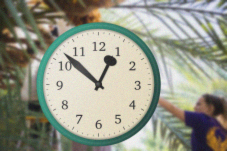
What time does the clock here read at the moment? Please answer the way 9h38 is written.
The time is 12h52
